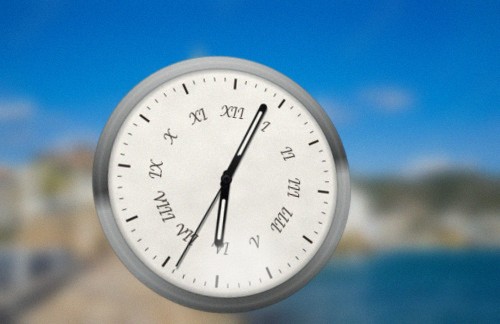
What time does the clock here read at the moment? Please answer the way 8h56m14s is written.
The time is 6h03m34s
